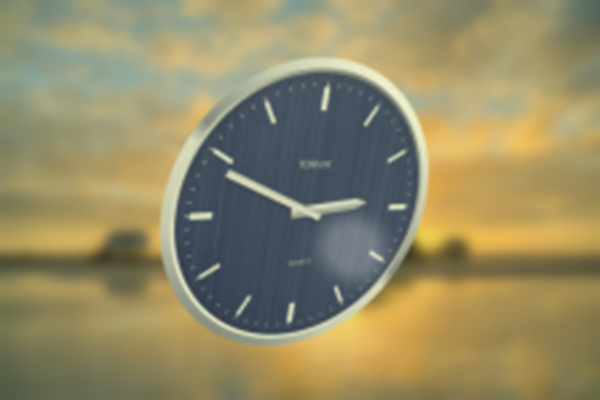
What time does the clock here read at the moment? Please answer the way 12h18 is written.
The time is 2h49
